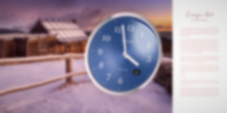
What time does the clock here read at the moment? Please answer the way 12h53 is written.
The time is 3h57
